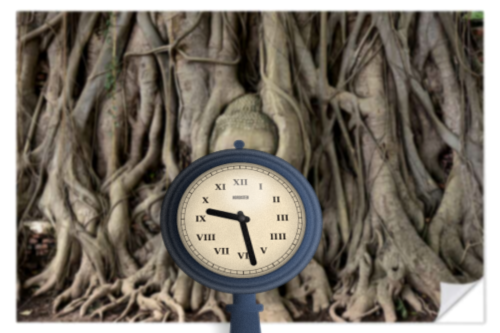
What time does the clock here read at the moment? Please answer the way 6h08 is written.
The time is 9h28
